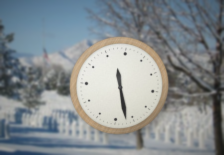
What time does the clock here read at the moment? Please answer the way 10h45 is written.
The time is 11h27
